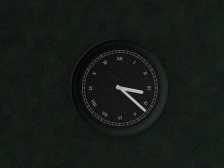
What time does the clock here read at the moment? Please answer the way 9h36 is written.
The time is 3h22
